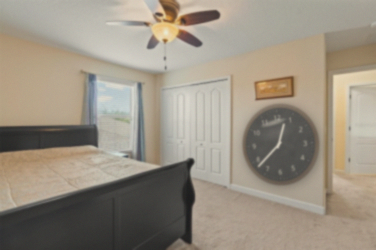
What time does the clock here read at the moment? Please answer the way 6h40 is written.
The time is 12h38
